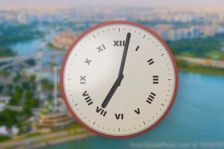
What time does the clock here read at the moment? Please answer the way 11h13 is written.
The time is 7h02
